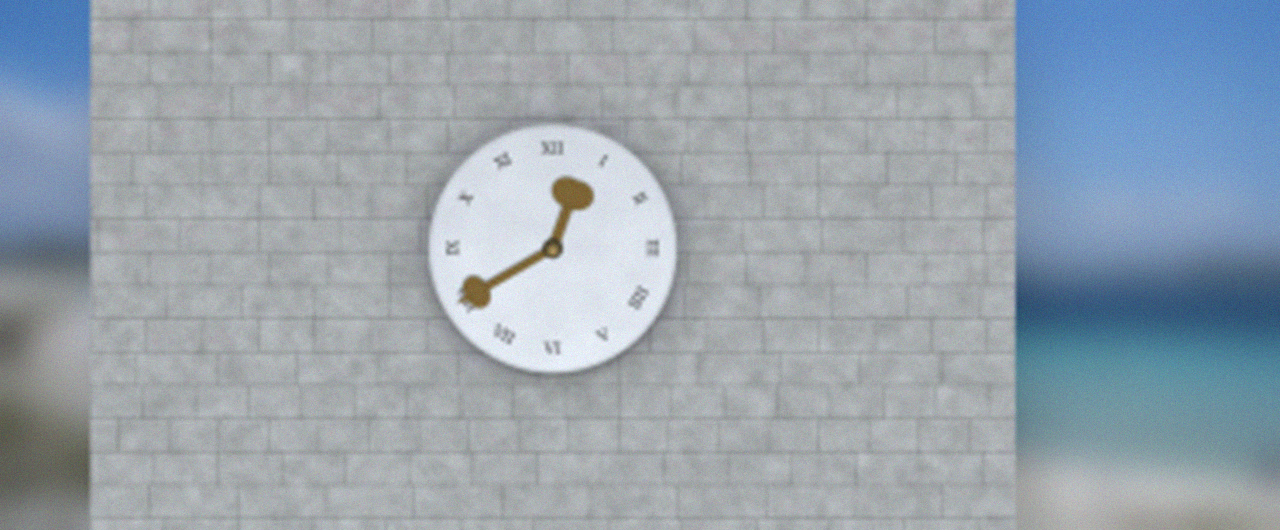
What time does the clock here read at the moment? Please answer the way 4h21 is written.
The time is 12h40
